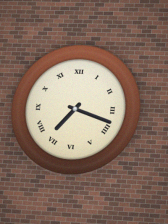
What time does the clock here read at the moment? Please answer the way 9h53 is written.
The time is 7h18
